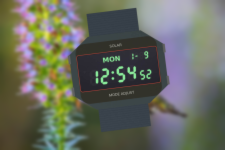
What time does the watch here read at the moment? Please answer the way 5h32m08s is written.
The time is 12h54m52s
